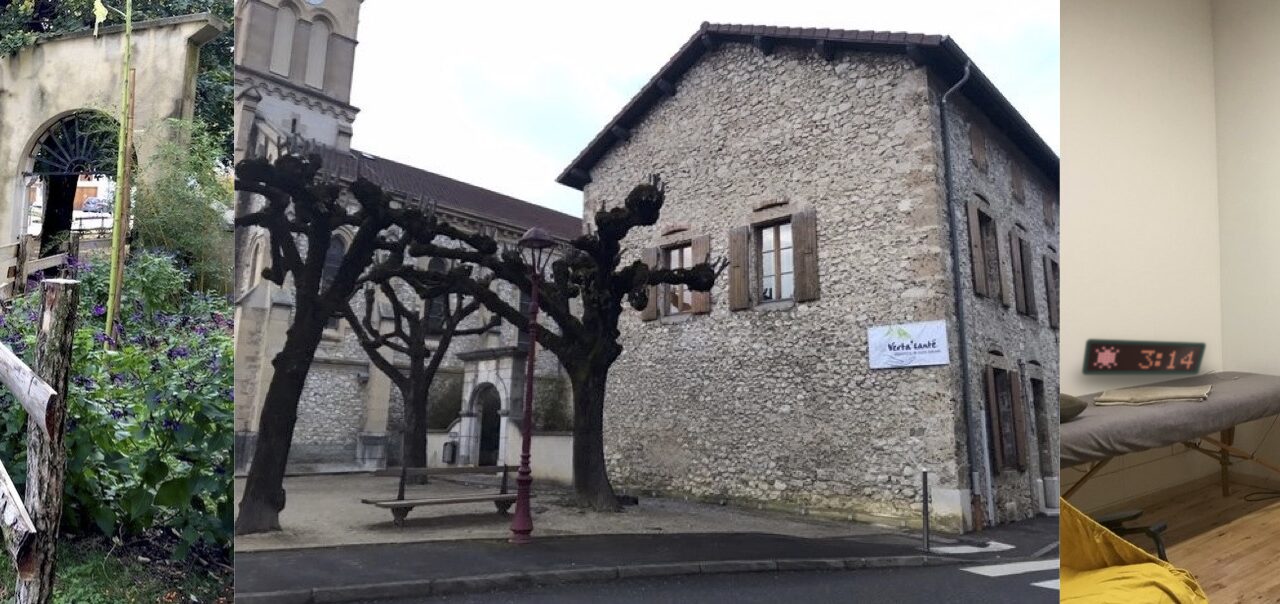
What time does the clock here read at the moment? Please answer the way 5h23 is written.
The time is 3h14
